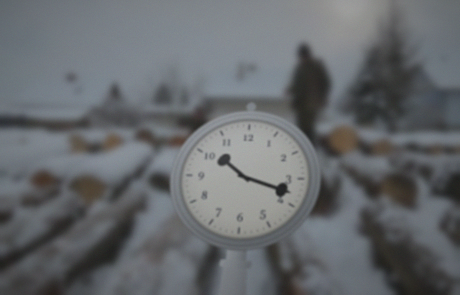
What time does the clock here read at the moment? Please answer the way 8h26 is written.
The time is 10h18
